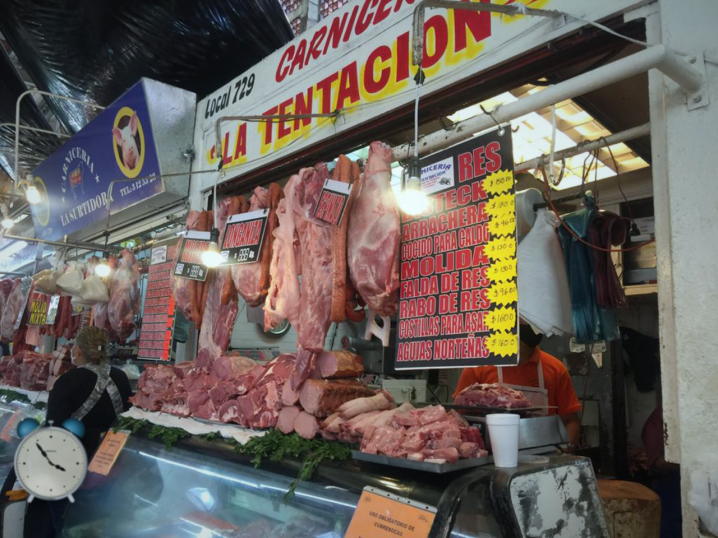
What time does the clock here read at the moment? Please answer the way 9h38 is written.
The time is 3h54
